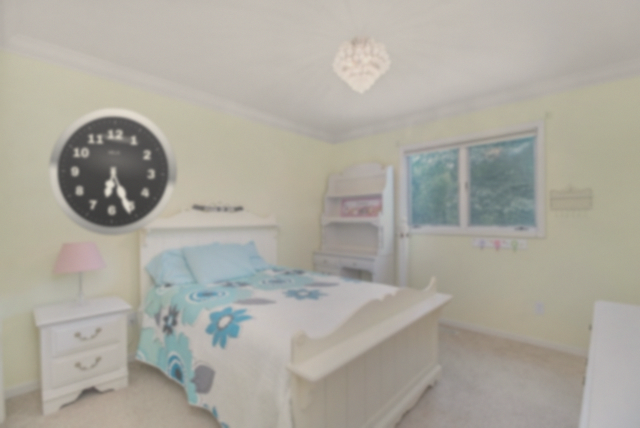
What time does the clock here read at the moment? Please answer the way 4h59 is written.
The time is 6h26
